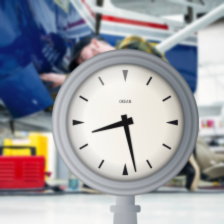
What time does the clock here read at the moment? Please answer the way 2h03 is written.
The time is 8h28
